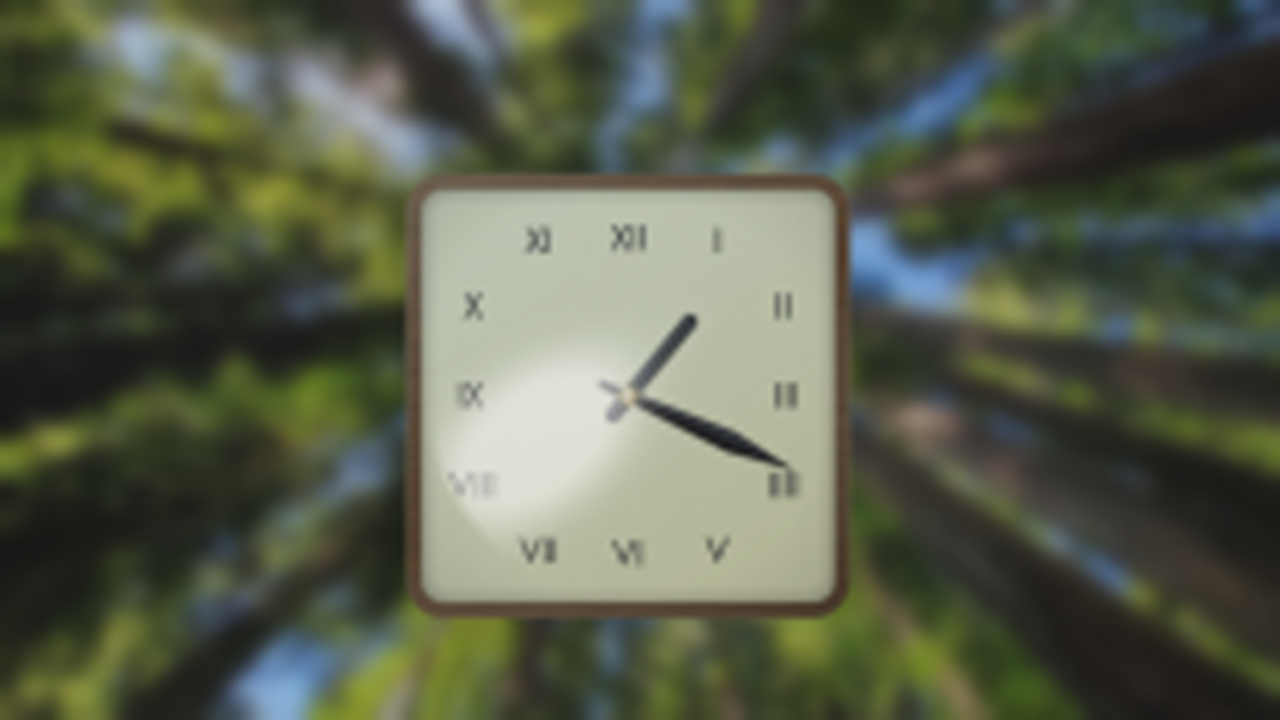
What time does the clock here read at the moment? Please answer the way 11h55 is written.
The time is 1h19
